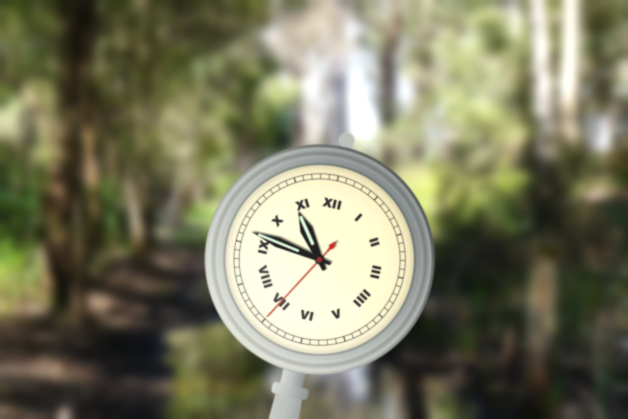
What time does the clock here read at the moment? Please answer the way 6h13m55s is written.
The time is 10h46m35s
